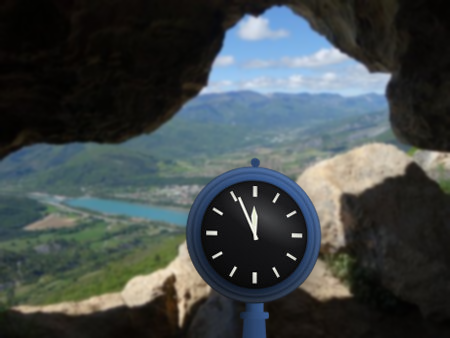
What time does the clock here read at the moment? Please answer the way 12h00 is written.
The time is 11h56
